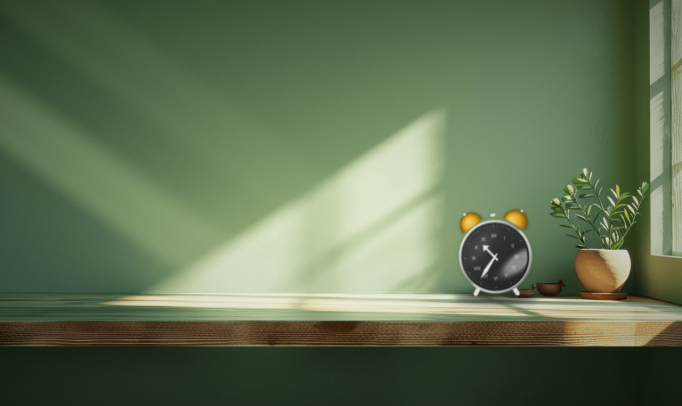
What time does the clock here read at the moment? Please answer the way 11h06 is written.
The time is 10h36
